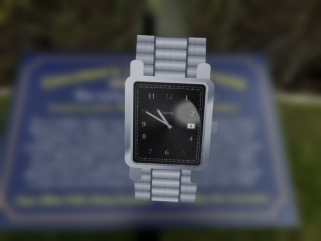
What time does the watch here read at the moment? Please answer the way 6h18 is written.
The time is 10h50
